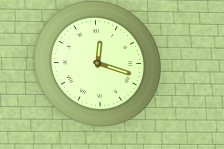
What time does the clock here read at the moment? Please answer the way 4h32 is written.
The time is 12h18
